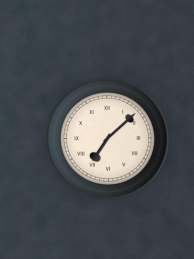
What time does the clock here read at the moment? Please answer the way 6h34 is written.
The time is 7h08
